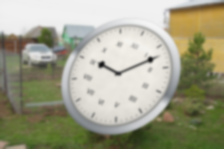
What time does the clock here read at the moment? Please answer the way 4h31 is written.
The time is 9h07
